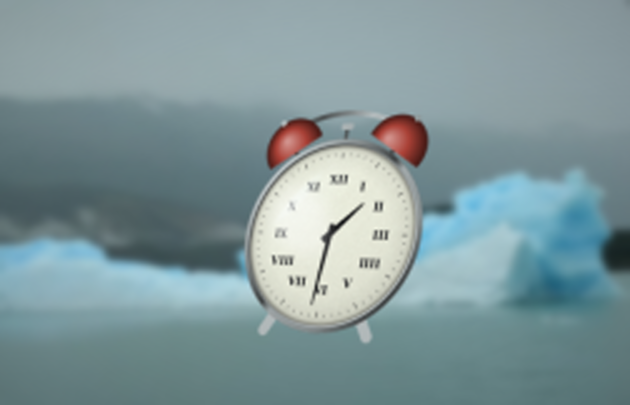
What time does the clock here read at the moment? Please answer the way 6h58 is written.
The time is 1h31
